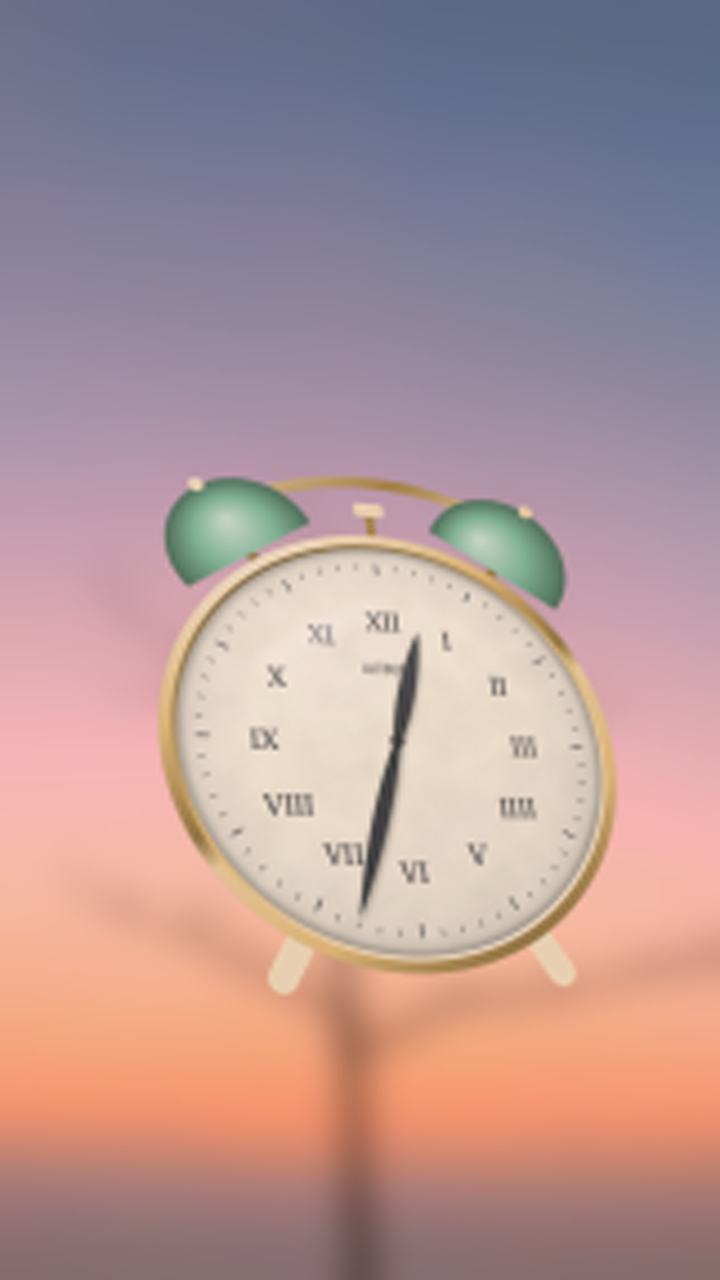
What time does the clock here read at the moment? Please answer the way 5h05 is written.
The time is 12h33
